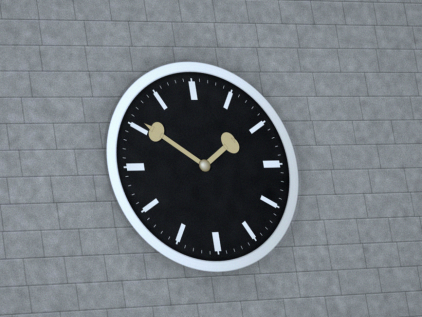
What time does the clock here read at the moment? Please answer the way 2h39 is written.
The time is 1h51
